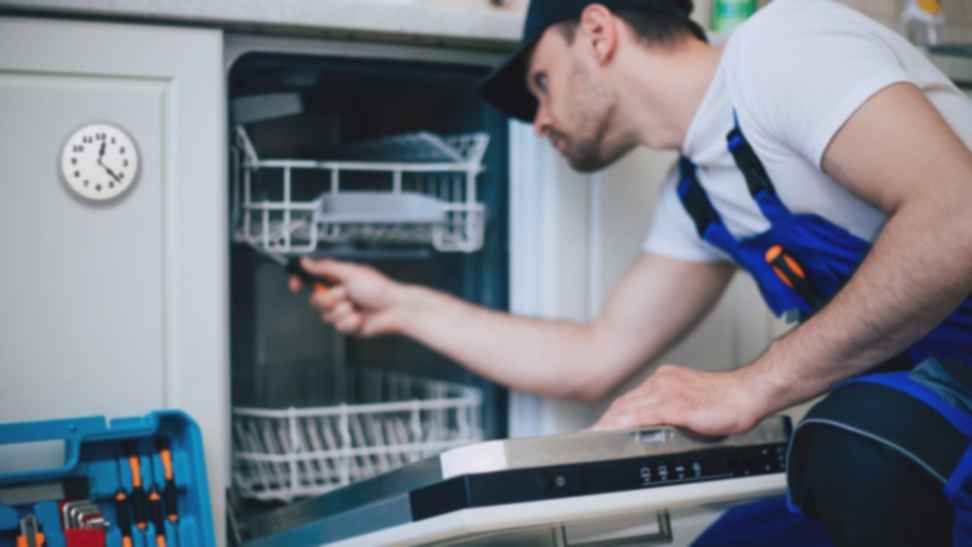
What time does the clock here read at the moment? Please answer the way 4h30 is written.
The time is 12h22
